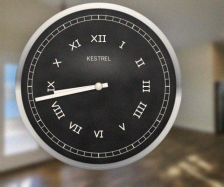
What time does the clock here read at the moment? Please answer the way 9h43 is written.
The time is 8h43
